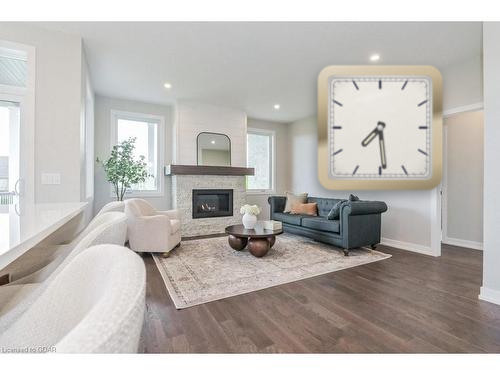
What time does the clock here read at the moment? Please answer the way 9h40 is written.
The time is 7h29
